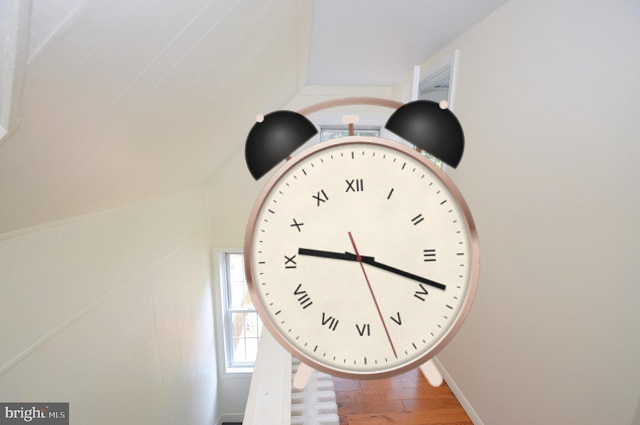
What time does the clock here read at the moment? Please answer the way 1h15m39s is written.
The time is 9h18m27s
